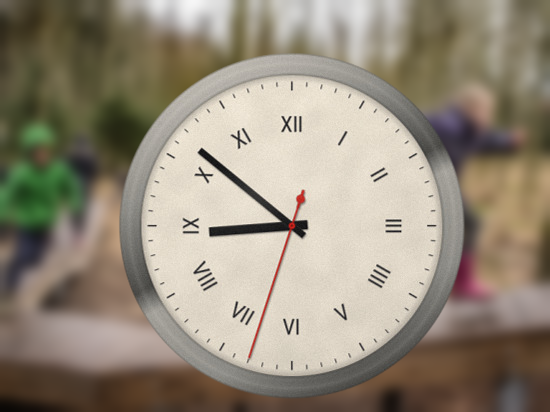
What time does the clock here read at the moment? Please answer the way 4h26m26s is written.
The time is 8h51m33s
